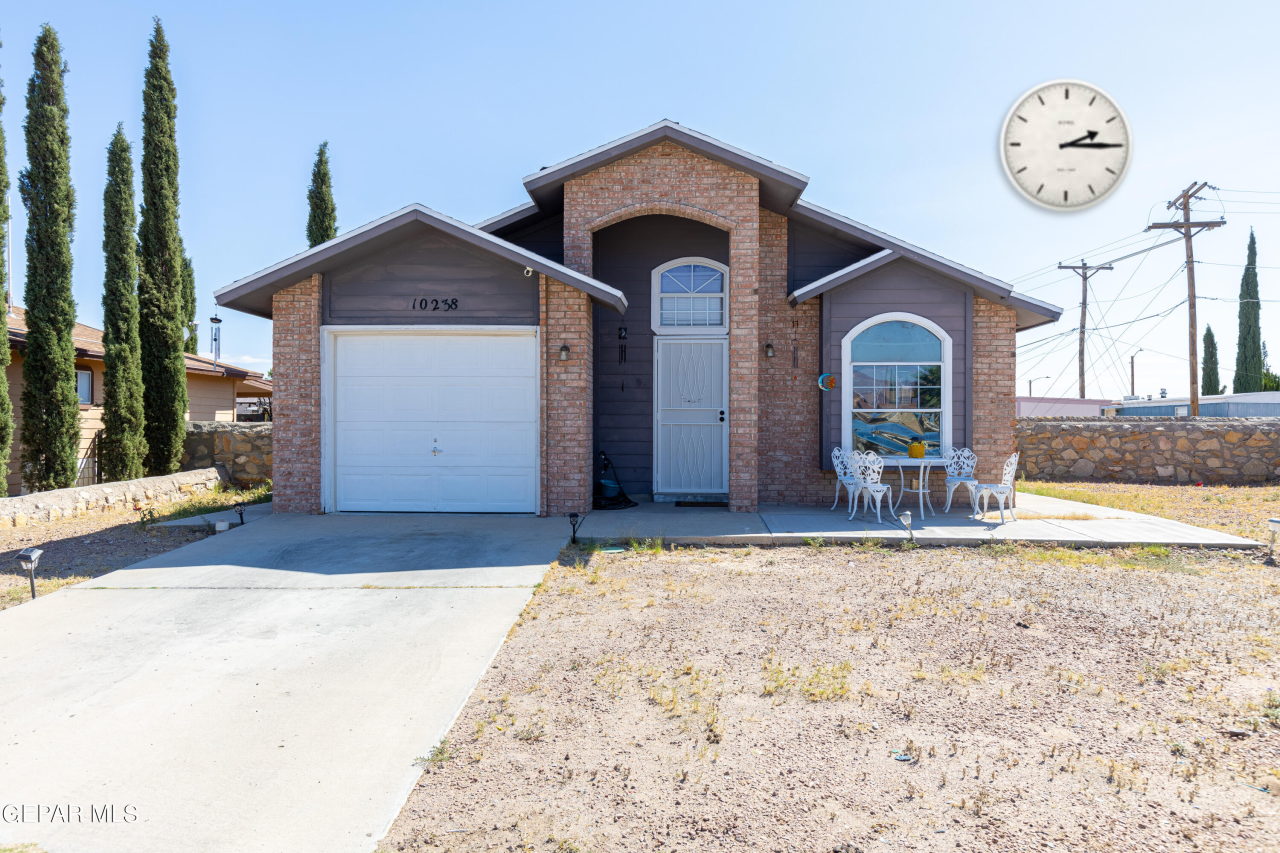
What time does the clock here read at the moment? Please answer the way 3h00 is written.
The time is 2h15
